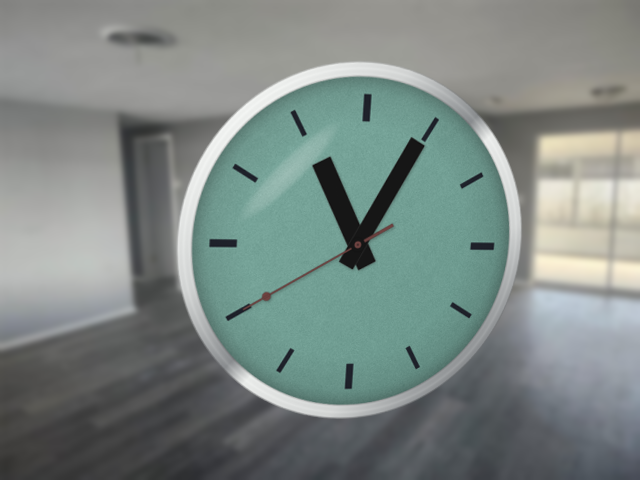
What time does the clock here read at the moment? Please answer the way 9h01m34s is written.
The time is 11h04m40s
